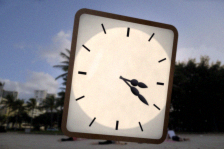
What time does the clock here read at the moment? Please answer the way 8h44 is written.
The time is 3h21
